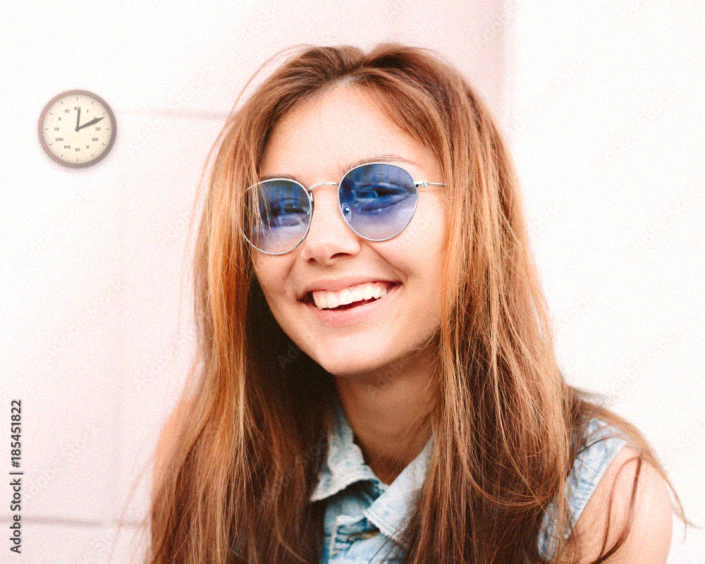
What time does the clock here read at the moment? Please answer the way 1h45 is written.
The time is 12h11
